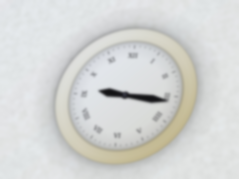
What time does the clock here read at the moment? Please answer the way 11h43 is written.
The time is 9h16
